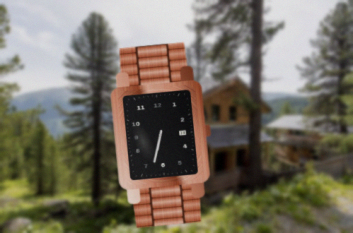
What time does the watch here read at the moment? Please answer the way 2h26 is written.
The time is 6h33
